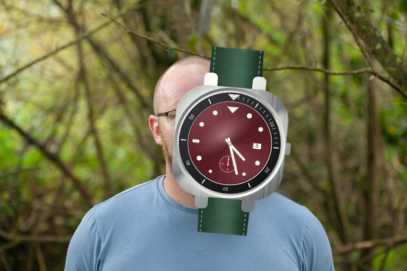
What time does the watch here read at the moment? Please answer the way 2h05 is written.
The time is 4h27
